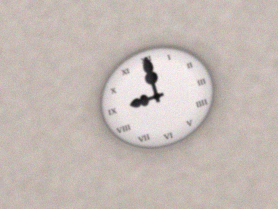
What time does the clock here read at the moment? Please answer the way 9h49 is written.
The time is 9h00
